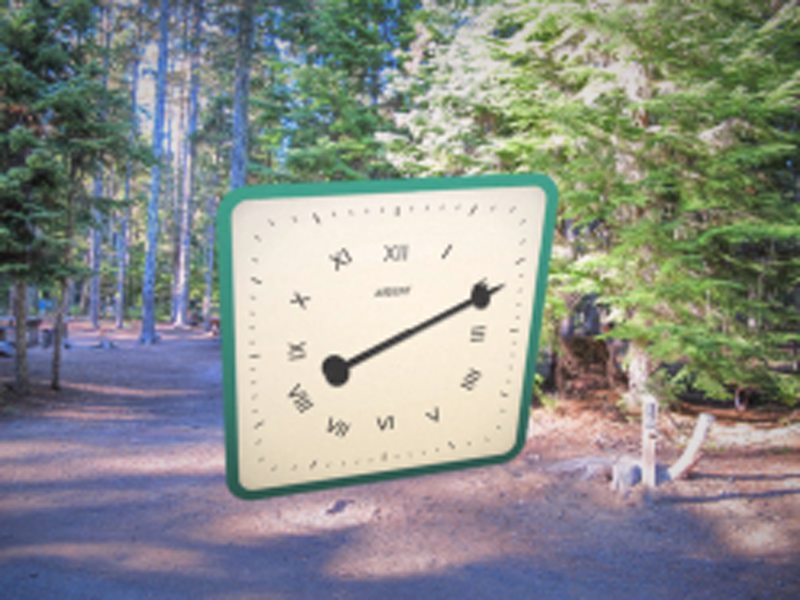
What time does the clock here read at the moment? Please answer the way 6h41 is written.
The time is 8h11
